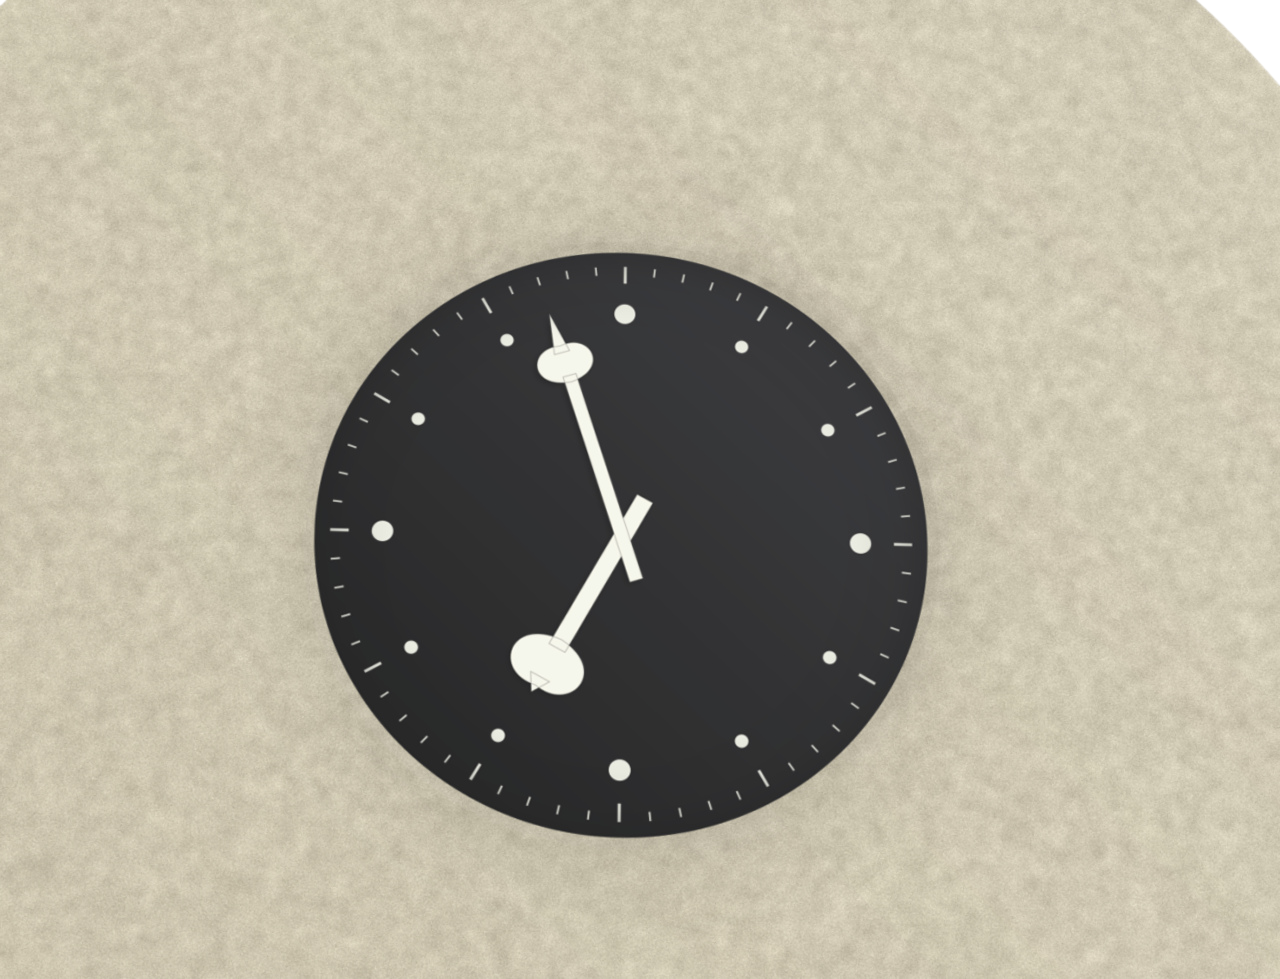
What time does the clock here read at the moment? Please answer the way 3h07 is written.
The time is 6h57
